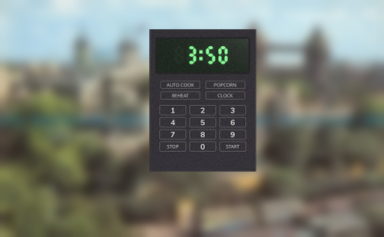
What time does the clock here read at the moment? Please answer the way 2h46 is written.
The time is 3h50
